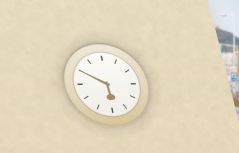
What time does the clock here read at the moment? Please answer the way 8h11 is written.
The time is 5h50
